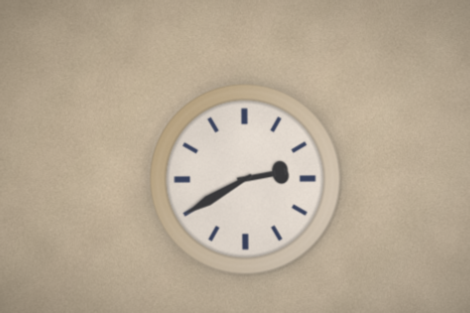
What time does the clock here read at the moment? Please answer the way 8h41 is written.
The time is 2h40
